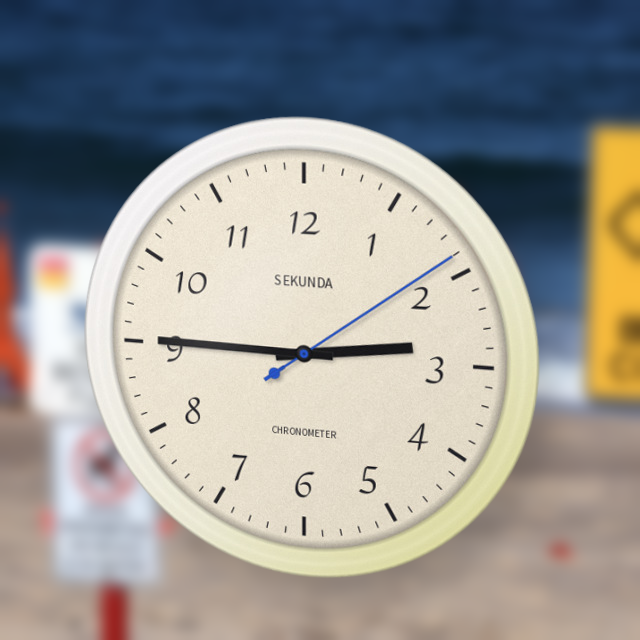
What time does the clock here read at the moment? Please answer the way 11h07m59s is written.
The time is 2h45m09s
